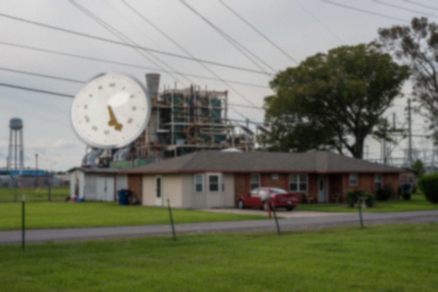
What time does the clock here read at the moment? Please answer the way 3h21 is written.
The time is 5h25
